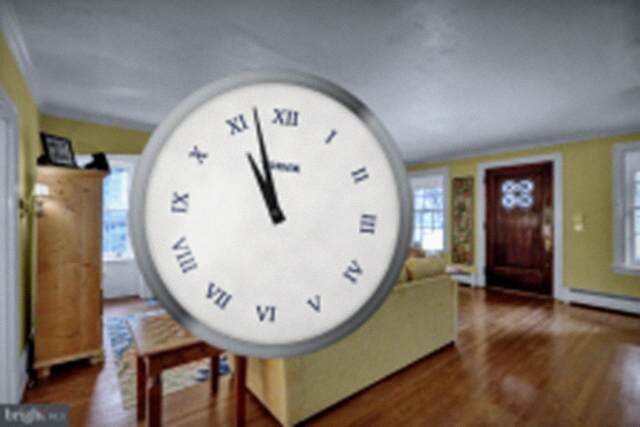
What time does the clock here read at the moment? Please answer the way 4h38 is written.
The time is 10h57
